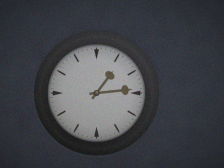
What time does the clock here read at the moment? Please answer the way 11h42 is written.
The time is 1h14
